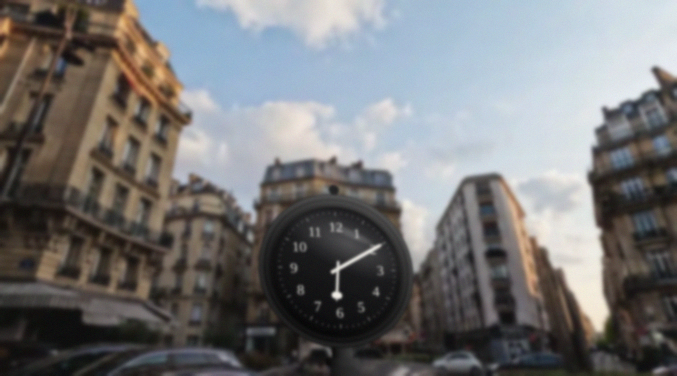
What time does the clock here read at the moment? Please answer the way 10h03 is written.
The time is 6h10
